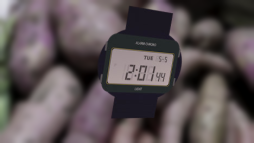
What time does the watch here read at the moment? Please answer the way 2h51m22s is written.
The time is 2h01m44s
